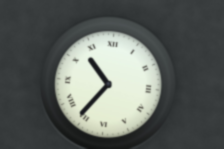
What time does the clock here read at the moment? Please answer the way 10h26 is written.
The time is 10h36
